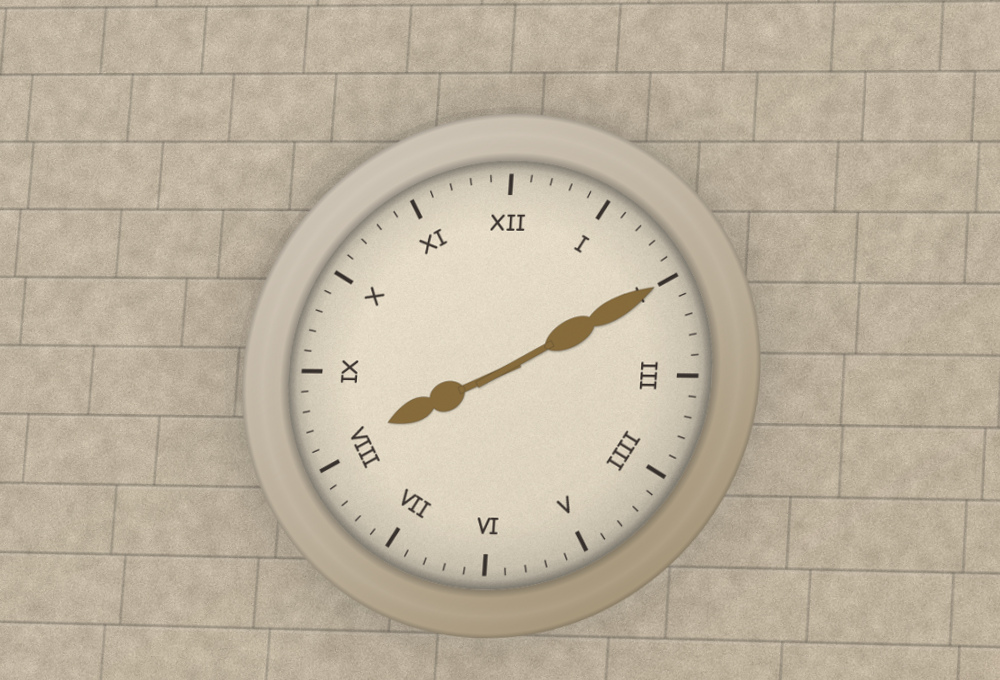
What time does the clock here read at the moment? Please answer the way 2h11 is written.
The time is 8h10
